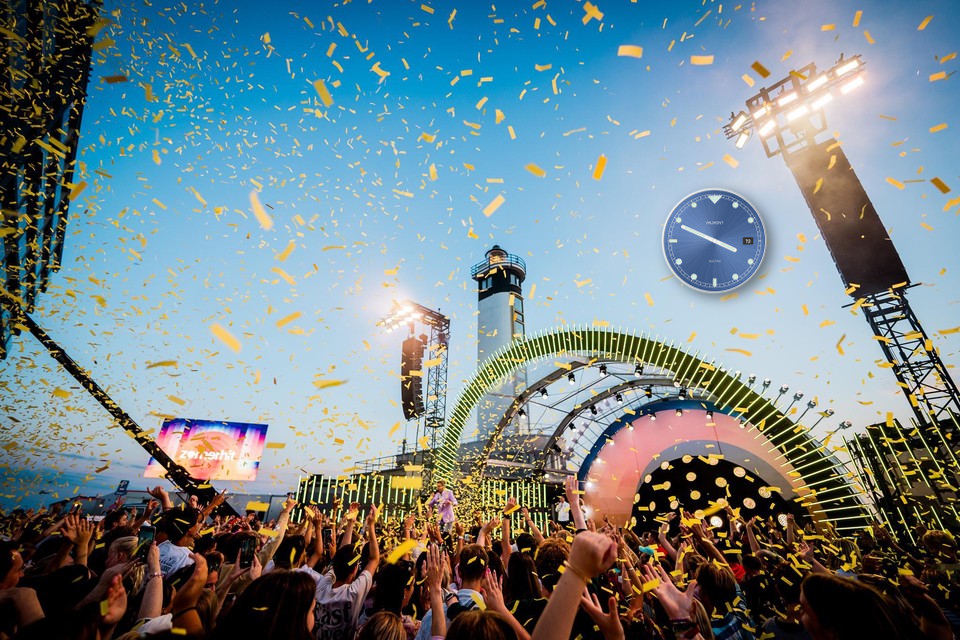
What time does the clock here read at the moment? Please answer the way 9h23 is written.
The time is 3h49
